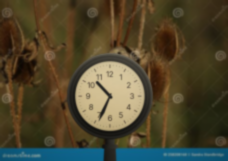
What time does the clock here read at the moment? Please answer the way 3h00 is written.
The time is 10h34
